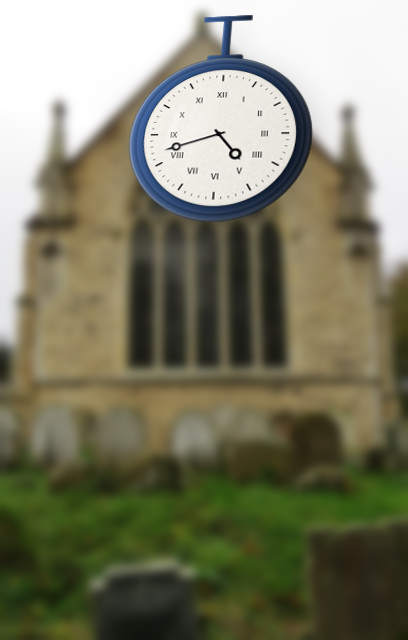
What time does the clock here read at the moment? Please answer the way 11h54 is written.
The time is 4h42
